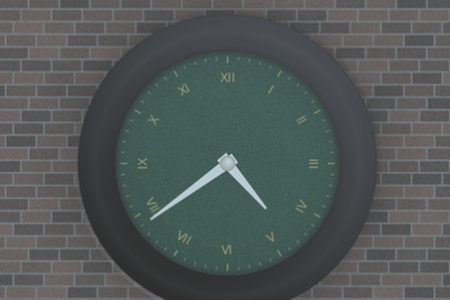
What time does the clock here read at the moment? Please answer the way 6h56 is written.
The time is 4h39
